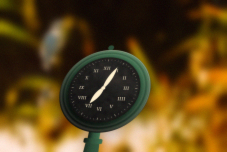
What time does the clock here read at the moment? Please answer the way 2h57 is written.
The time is 7h04
